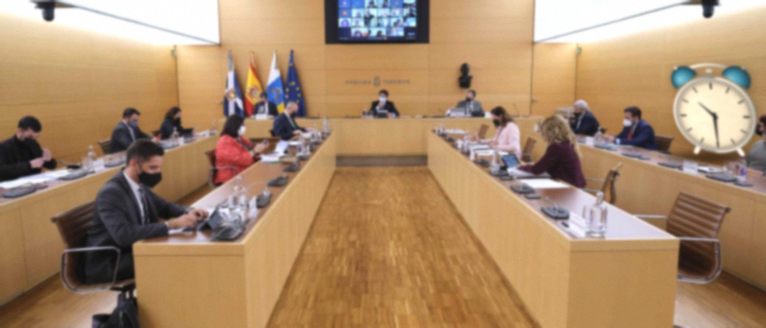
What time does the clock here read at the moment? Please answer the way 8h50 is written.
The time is 10h30
